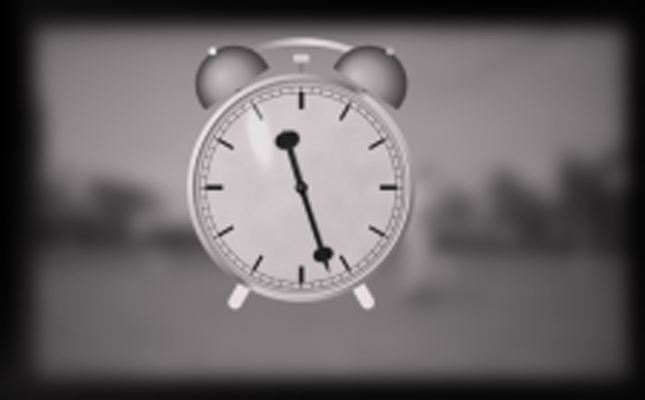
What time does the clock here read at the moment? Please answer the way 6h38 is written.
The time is 11h27
